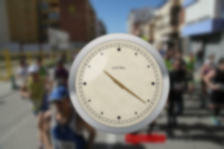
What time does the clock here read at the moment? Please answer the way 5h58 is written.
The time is 10h21
